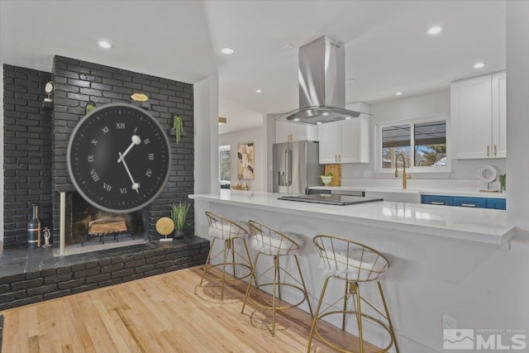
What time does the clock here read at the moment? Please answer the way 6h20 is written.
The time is 1h26
